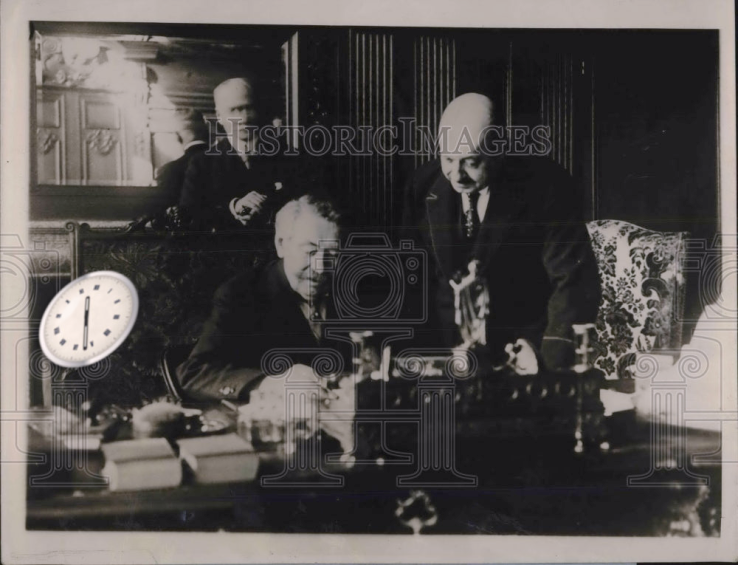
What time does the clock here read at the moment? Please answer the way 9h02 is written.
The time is 11h27
